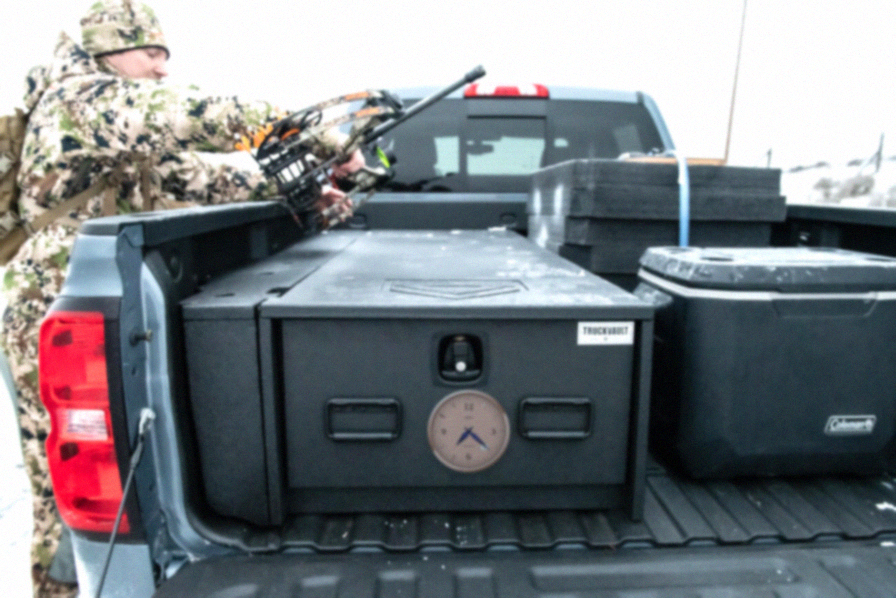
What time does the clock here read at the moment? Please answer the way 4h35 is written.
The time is 7h22
